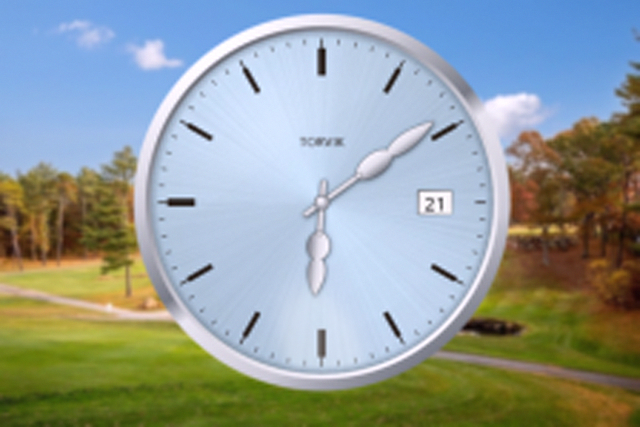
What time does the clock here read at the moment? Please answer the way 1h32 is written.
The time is 6h09
